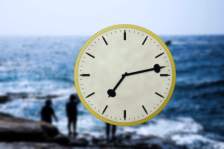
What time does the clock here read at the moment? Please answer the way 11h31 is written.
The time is 7h13
